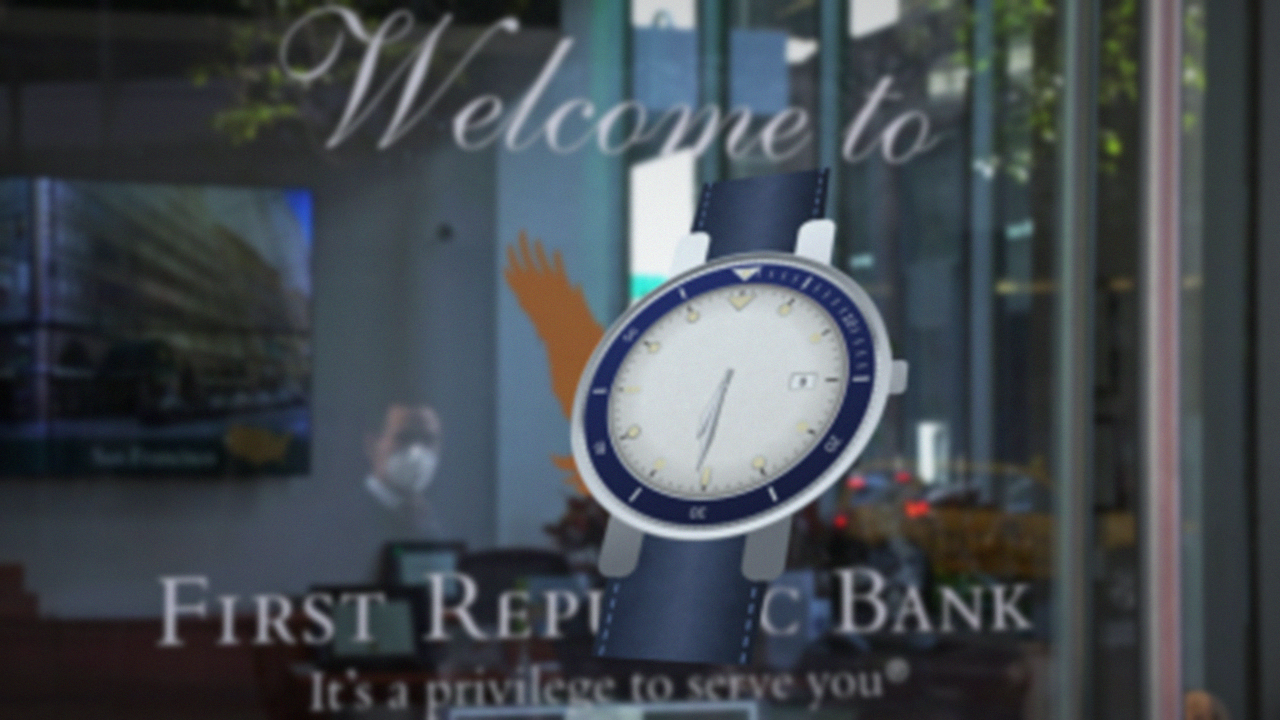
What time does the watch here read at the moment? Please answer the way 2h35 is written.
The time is 6h31
